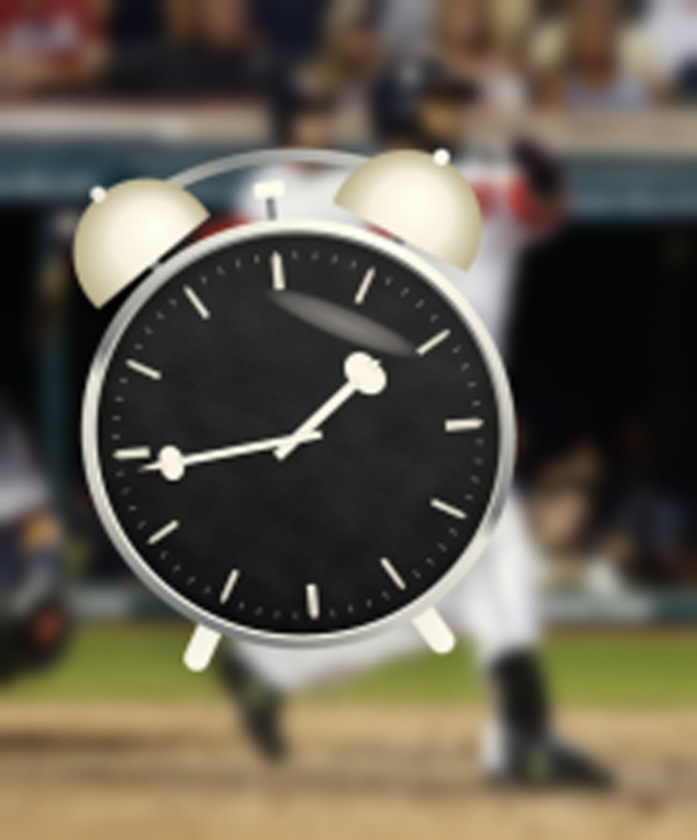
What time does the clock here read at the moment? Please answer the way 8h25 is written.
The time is 1h44
